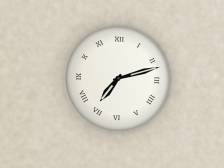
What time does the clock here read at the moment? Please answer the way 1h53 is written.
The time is 7h12
